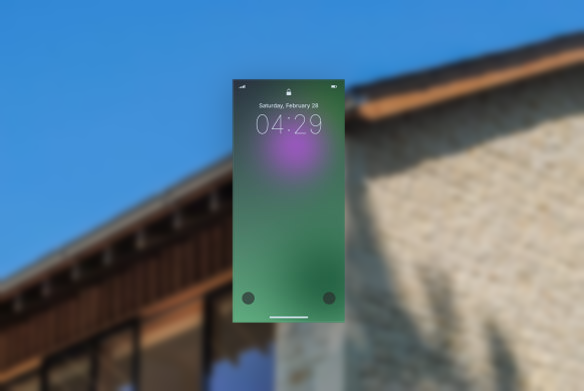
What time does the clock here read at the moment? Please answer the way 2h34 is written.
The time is 4h29
